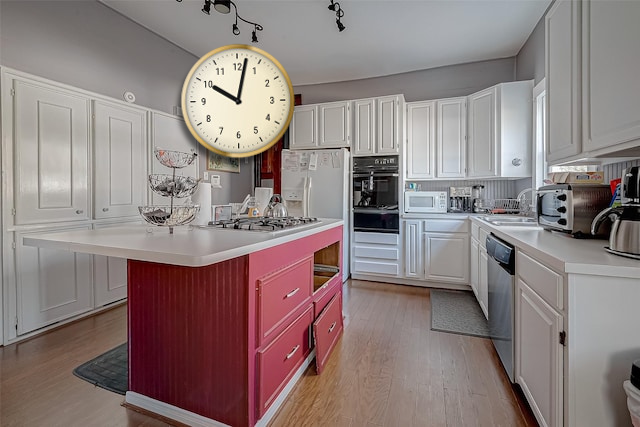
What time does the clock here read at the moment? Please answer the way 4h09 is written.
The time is 10h02
